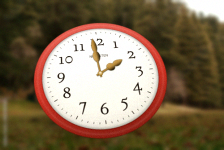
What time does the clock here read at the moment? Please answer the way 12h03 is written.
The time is 1h59
